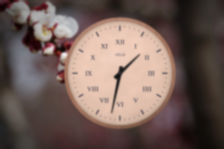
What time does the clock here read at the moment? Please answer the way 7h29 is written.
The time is 1h32
